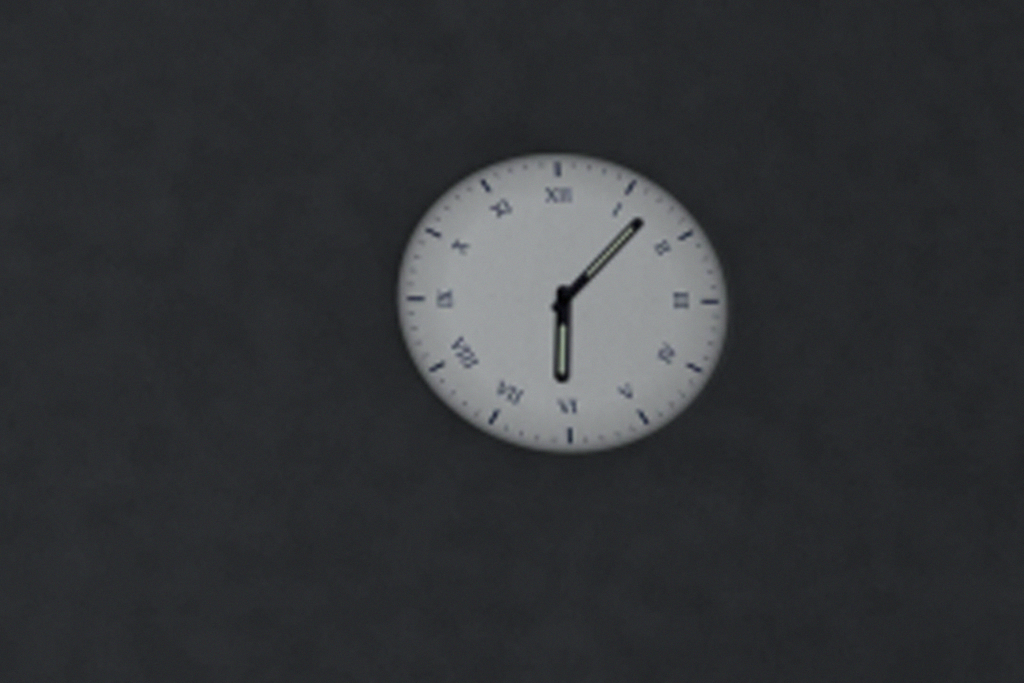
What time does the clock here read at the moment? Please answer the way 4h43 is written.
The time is 6h07
